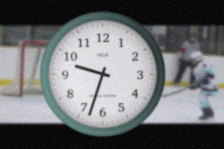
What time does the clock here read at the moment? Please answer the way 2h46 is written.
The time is 9h33
